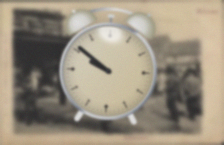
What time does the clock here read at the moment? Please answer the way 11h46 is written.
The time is 9h51
